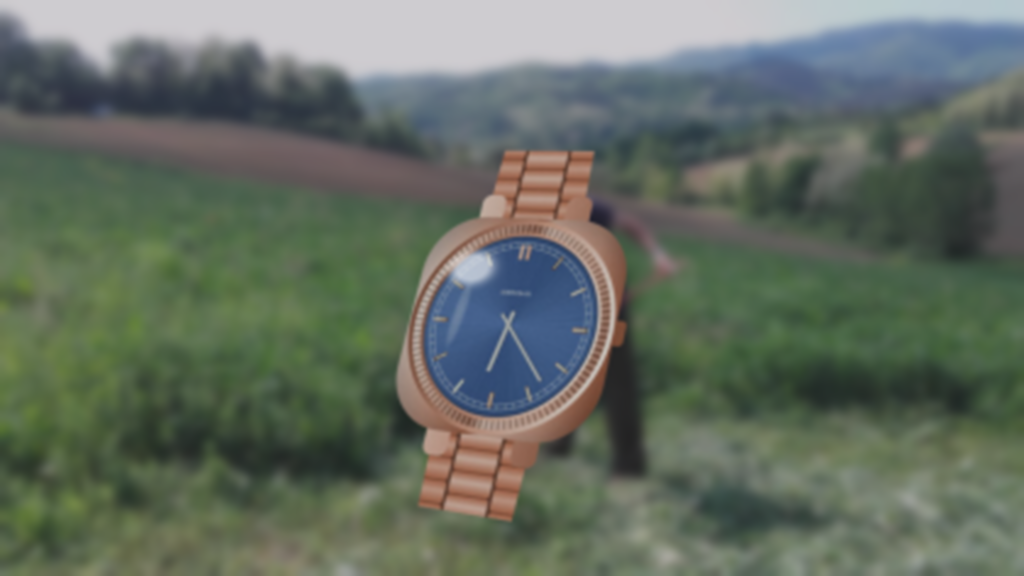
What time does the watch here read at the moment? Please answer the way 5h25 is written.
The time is 6h23
